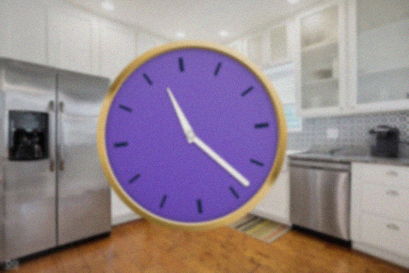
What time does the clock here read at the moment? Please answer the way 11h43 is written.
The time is 11h23
